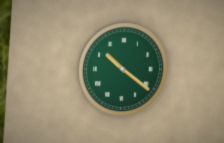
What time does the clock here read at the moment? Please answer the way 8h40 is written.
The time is 10h21
